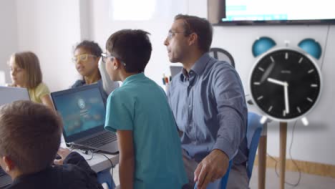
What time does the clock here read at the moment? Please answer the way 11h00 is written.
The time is 9h29
